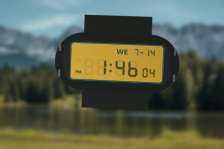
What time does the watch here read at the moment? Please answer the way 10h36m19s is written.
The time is 1h46m04s
